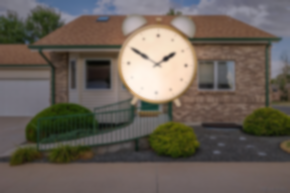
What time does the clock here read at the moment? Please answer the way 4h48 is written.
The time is 1h50
